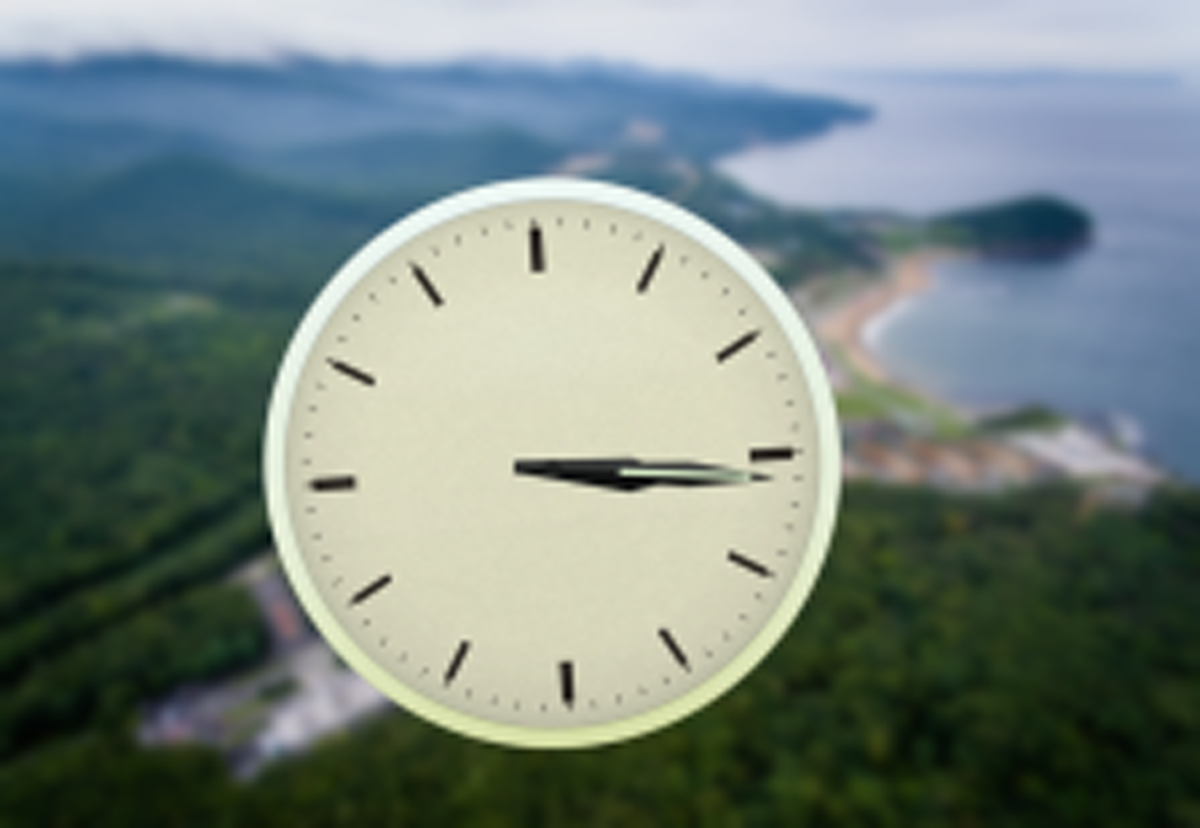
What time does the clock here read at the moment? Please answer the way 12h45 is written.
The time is 3h16
